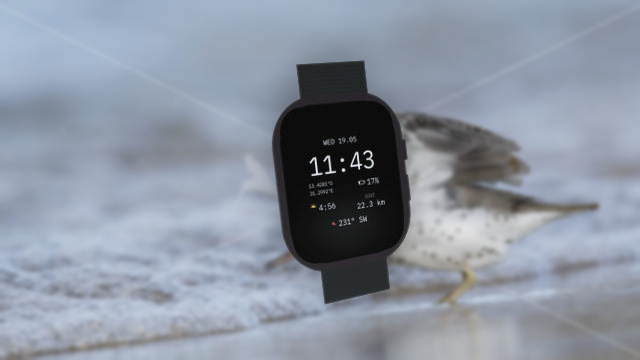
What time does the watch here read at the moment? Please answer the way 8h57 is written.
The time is 11h43
